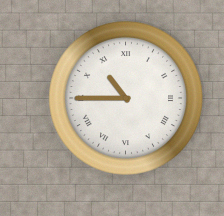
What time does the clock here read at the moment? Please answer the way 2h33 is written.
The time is 10h45
